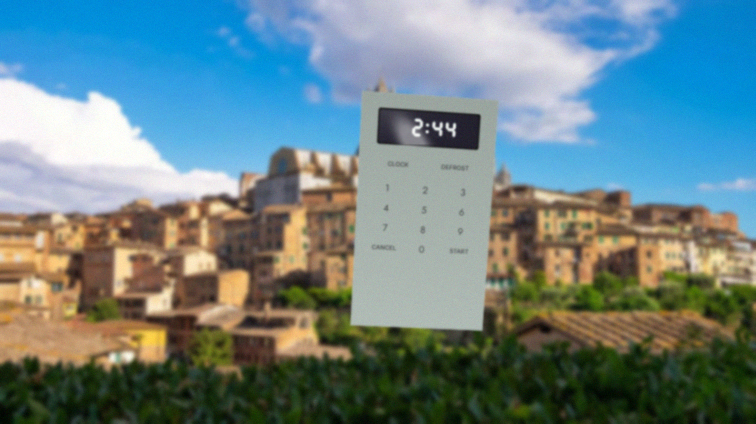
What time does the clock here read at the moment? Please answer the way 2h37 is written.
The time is 2h44
